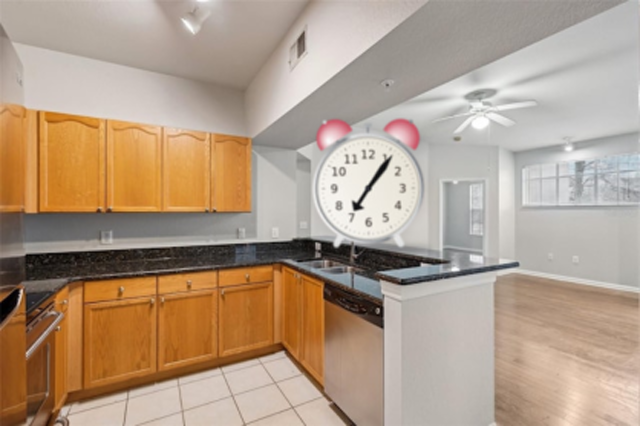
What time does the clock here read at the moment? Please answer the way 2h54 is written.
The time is 7h06
